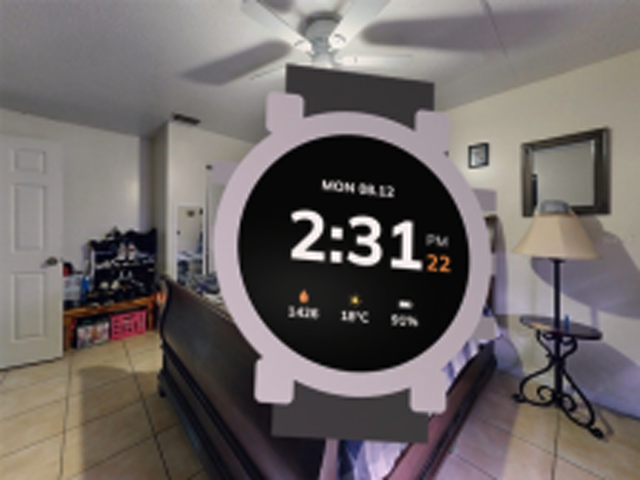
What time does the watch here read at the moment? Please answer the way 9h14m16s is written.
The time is 2h31m22s
